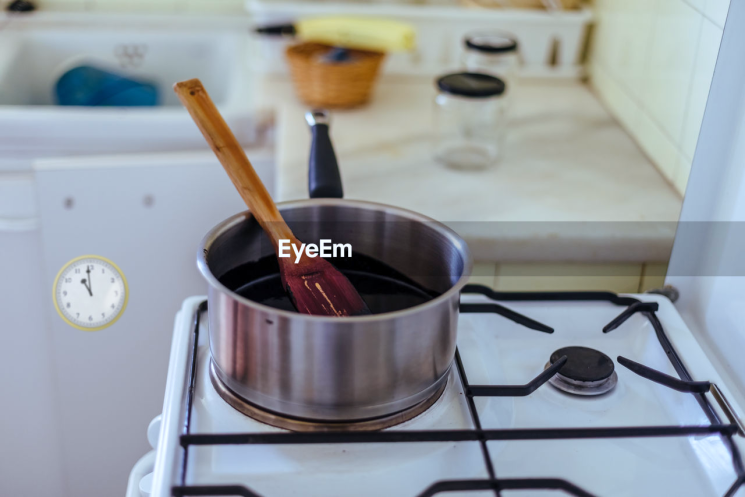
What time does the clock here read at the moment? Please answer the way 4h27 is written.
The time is 10h59
